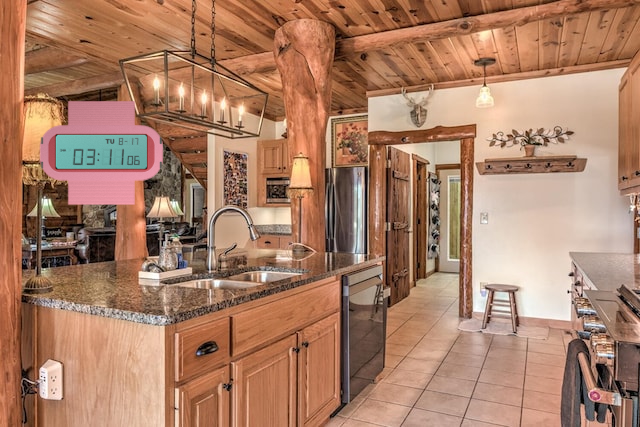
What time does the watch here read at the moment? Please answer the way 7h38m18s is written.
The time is 3h11m06s
